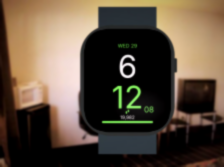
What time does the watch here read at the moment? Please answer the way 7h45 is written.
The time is 6h12
